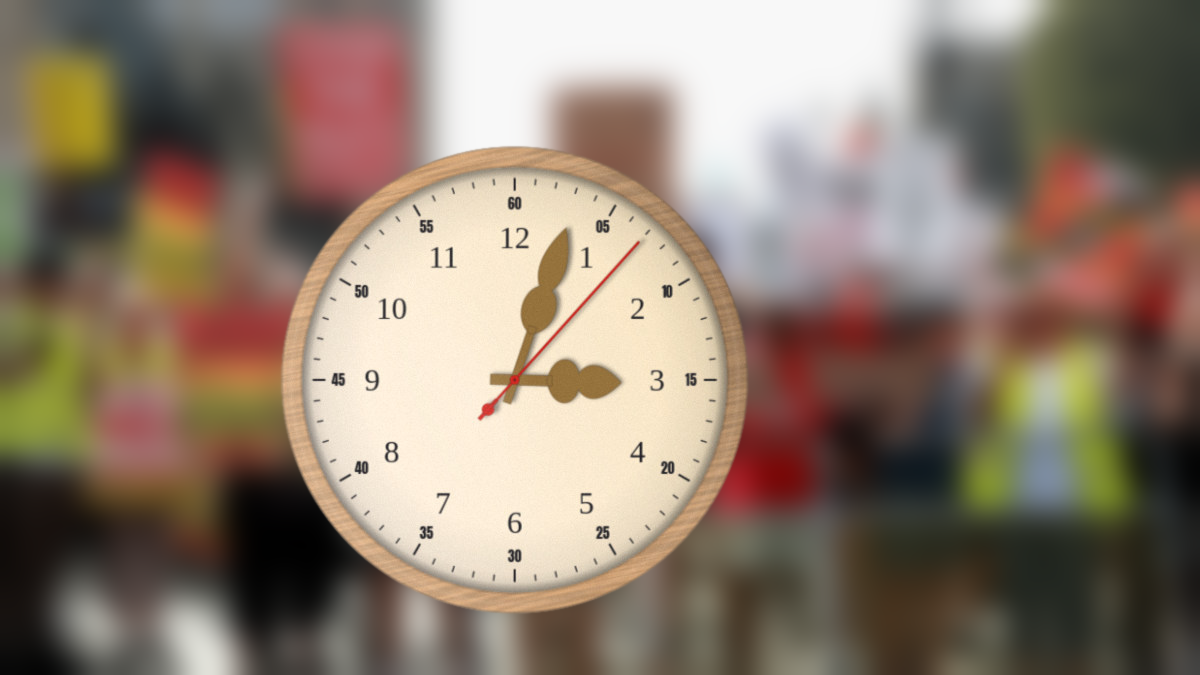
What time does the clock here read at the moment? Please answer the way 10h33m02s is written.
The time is 3h03m07s
